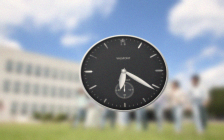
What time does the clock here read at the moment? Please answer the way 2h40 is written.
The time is 6h21
